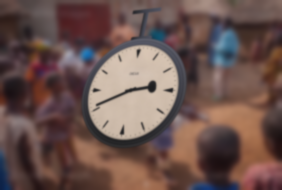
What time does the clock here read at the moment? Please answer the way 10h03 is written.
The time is 2h41
